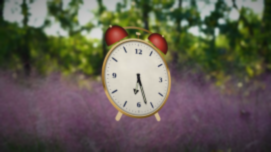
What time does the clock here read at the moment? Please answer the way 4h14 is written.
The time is 6h27
